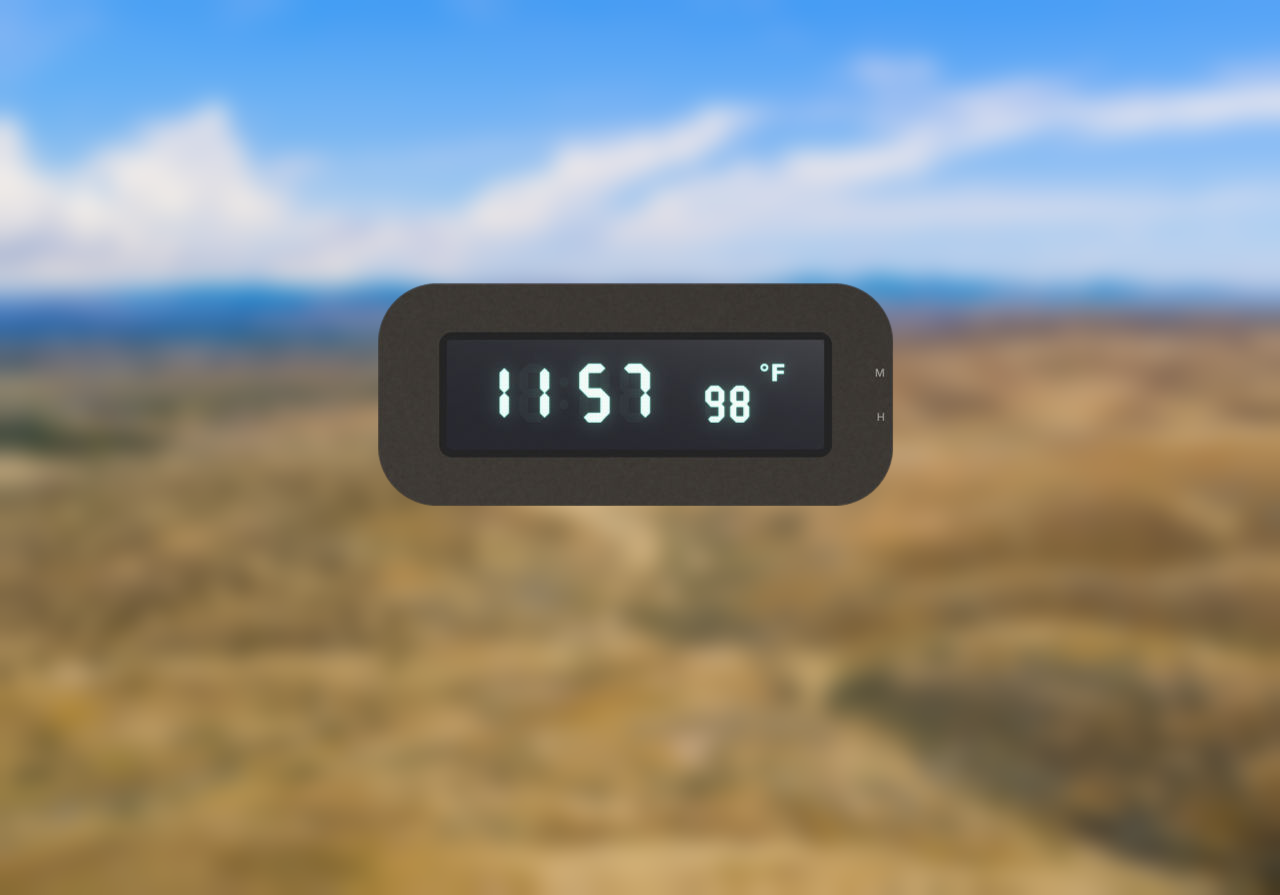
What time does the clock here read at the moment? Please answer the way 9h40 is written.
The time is 11h57
